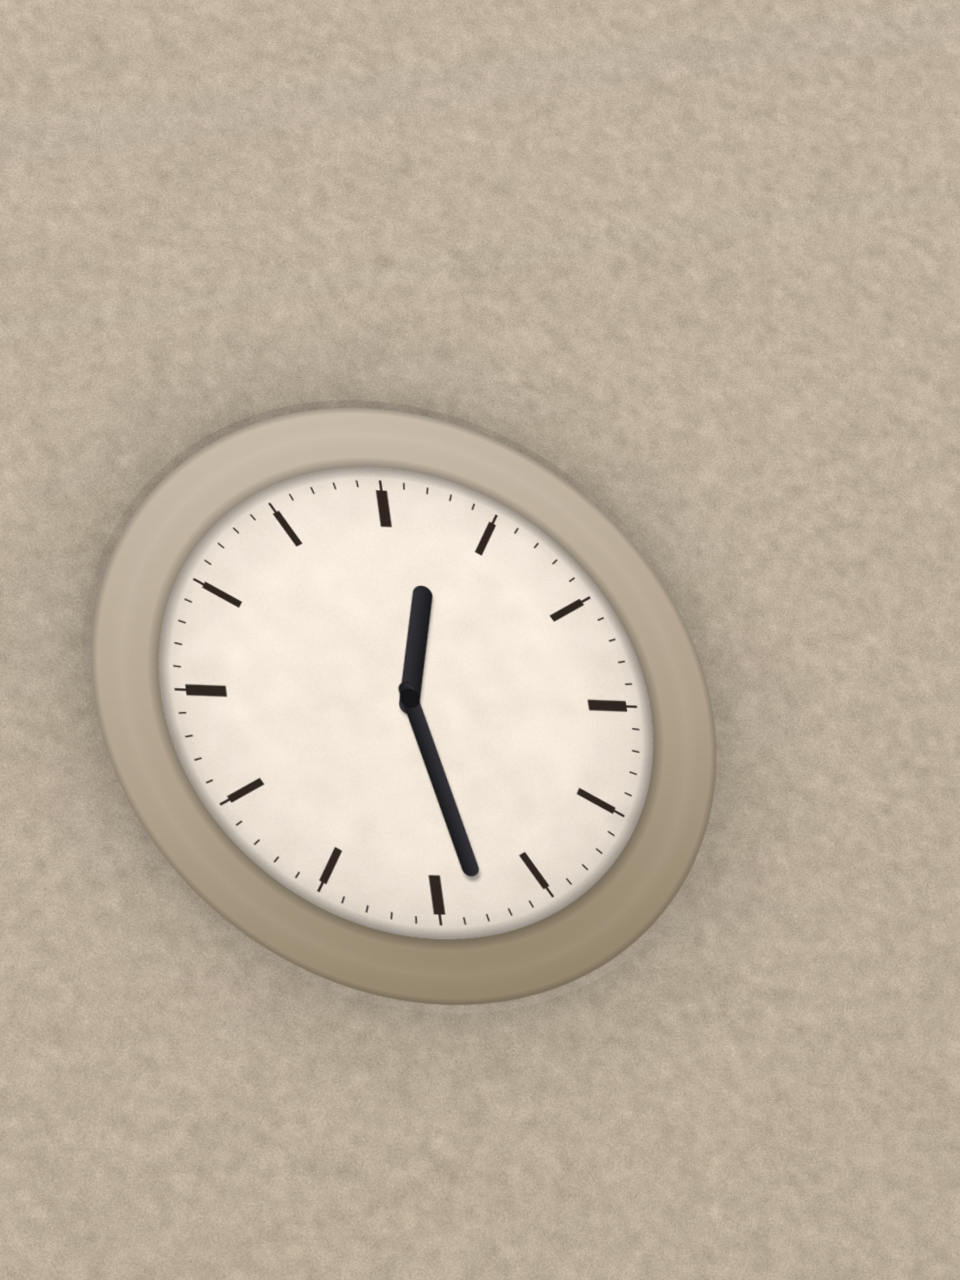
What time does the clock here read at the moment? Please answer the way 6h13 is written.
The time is 12h28
